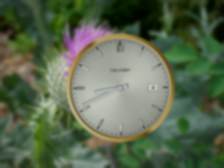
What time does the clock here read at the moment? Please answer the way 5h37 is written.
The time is 8h41
